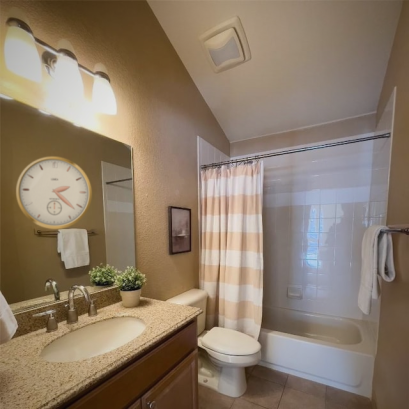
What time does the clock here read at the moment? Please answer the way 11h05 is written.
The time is 2h22
